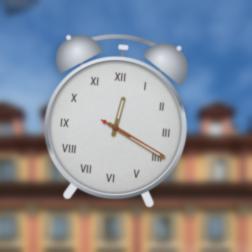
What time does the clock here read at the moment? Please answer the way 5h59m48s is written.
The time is 12h19m19s
